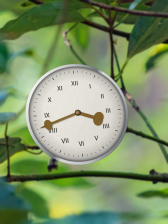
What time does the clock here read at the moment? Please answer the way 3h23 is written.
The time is 3h42
